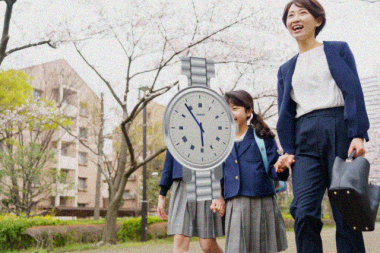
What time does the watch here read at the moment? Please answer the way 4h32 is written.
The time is 5h54
